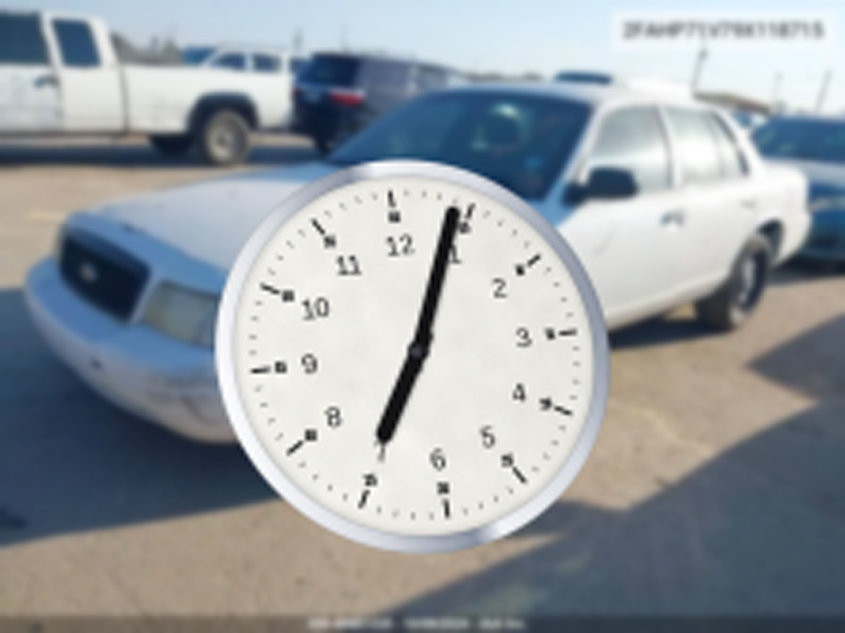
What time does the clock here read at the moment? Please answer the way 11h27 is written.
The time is 7h04
